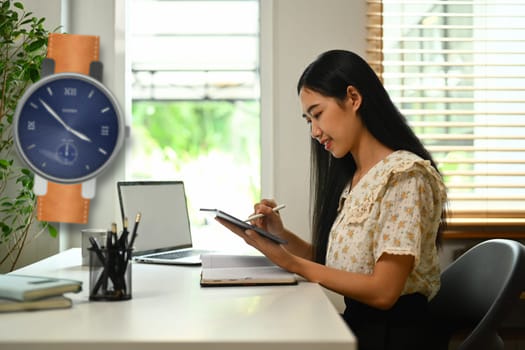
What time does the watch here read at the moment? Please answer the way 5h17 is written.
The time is 3h52
